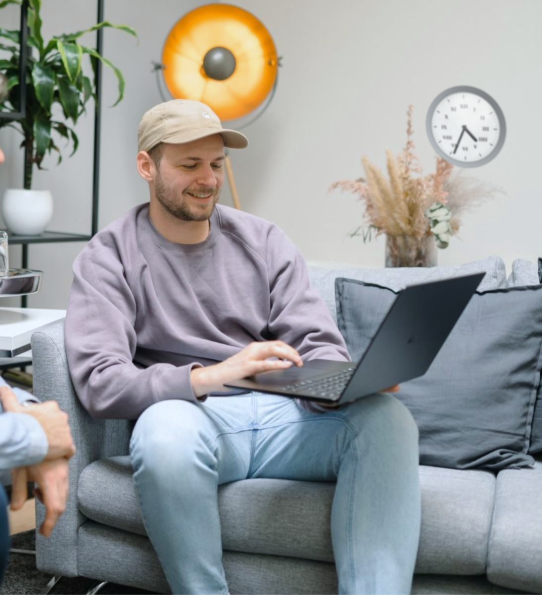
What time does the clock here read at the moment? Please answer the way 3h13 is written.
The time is 4h34
